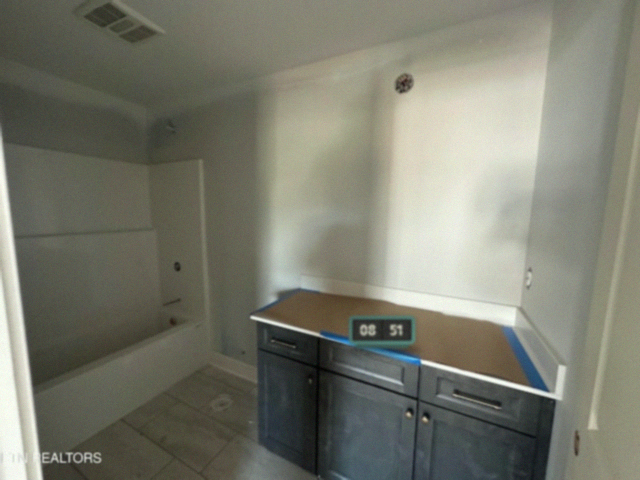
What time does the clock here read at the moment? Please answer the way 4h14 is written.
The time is 8h51
